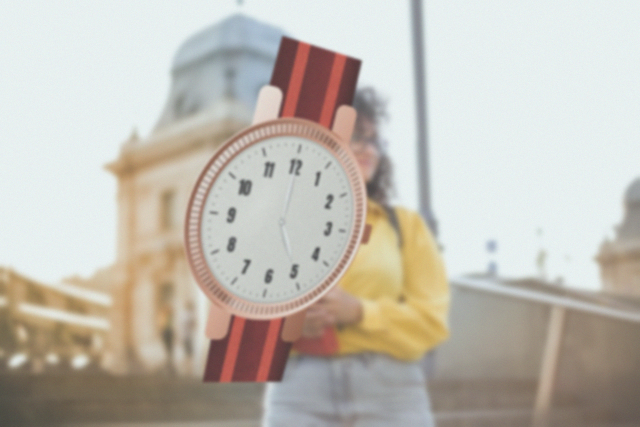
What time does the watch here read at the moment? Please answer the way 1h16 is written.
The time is 5h00
